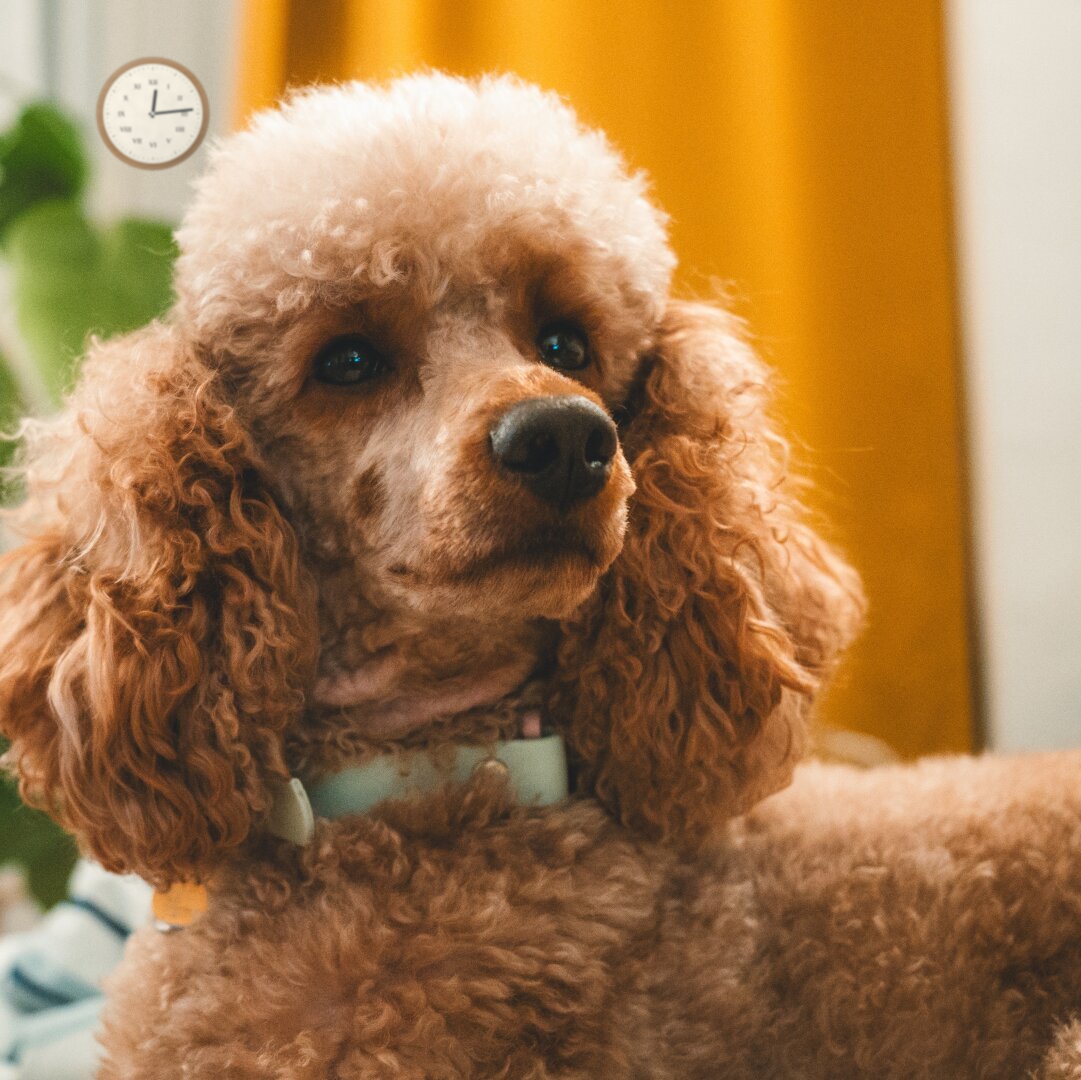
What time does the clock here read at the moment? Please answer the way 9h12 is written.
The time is 12h14
